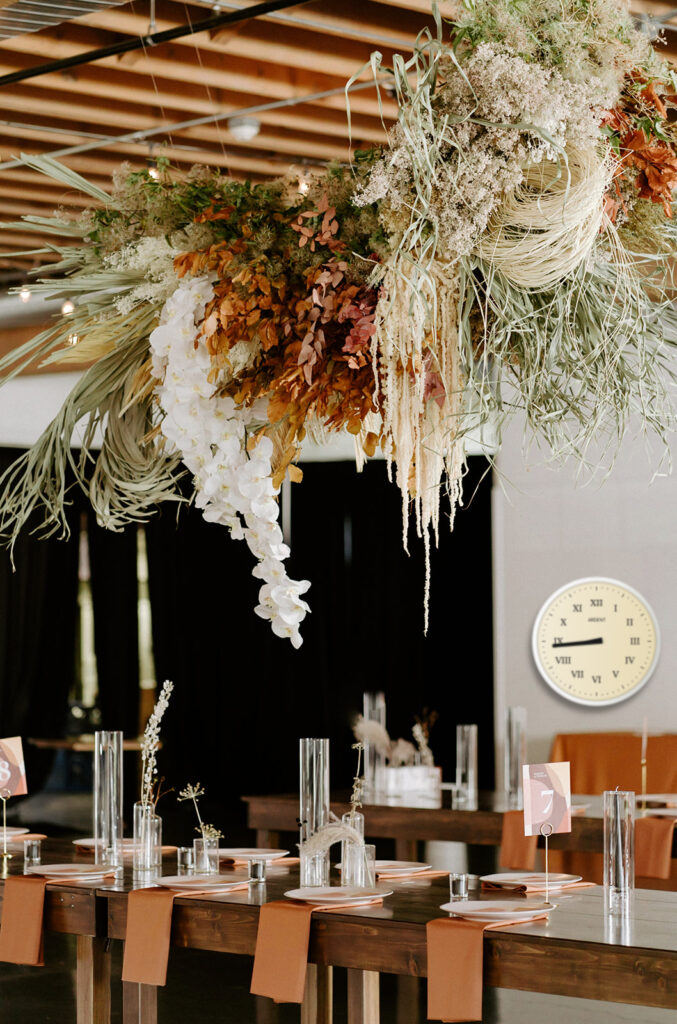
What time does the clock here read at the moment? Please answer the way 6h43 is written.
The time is 8h44
